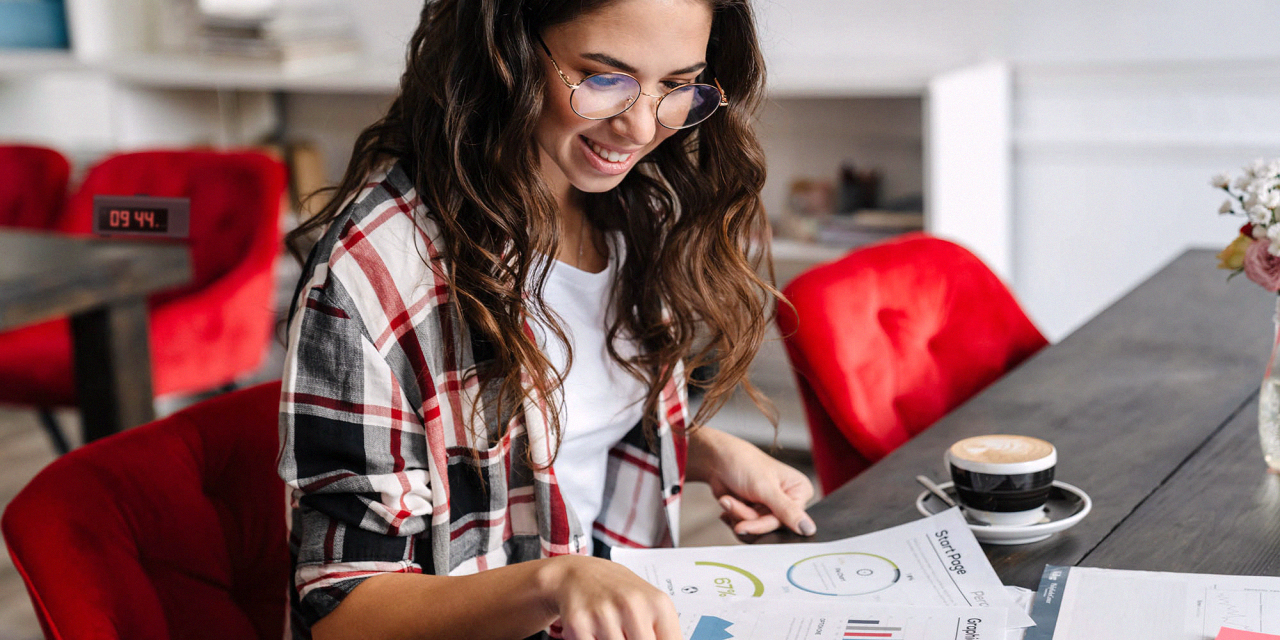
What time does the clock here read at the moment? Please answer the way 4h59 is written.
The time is 9h44
